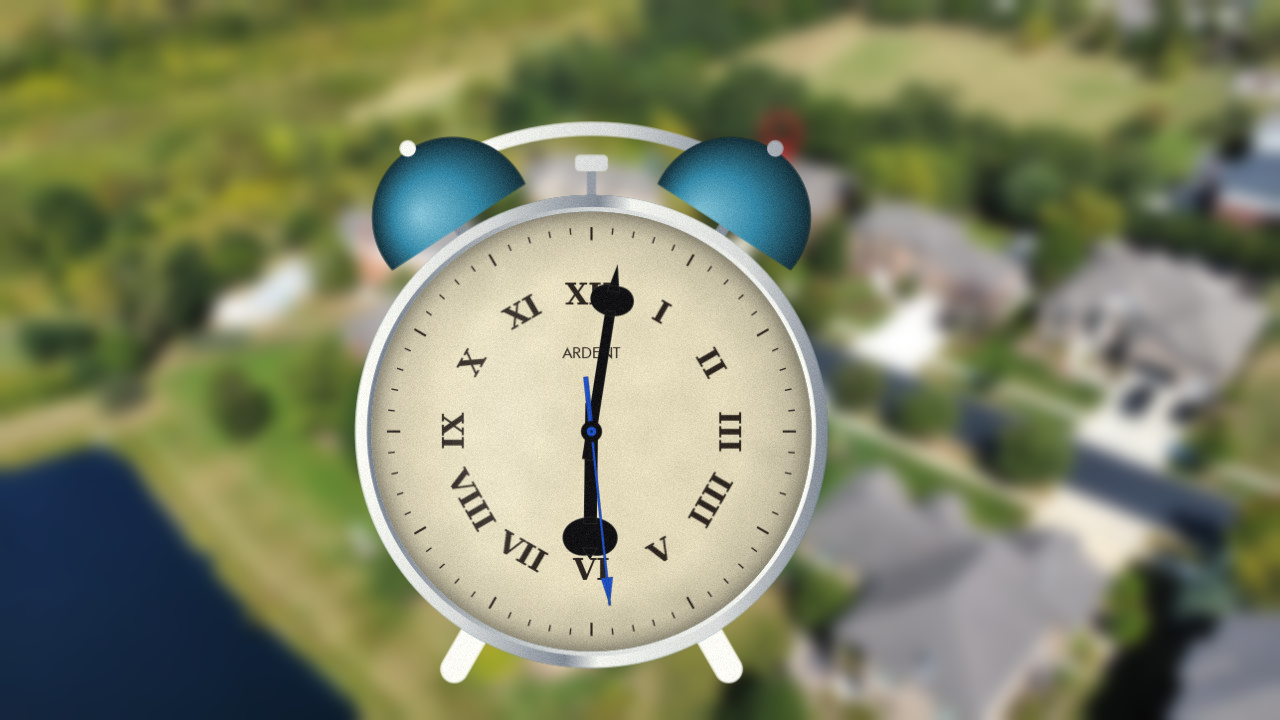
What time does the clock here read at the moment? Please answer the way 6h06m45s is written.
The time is 6h01m29s
